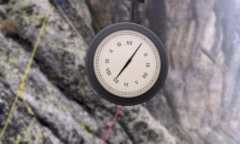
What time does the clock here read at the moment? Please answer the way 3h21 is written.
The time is 7h05
